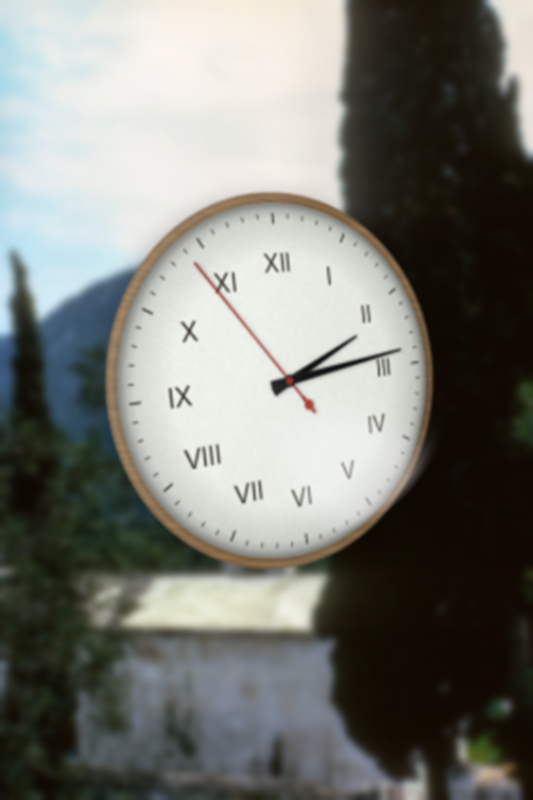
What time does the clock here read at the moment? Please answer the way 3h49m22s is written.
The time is 2h13m54s
